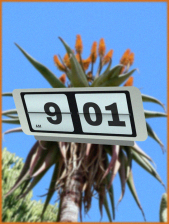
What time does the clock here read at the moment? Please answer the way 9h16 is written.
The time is 9h01
